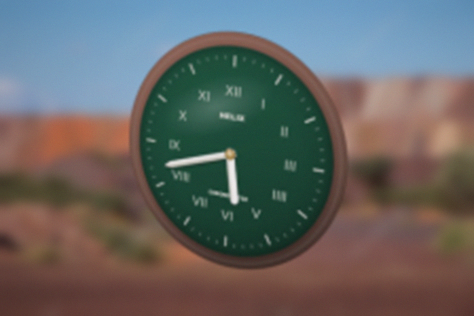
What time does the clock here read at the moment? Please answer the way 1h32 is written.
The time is 5h42
